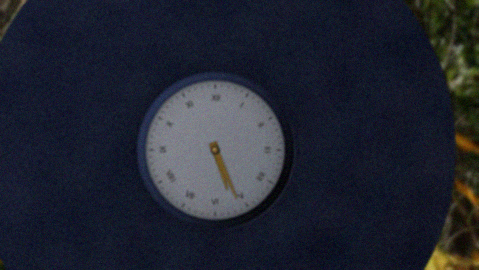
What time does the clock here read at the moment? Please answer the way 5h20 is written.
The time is 5h26
